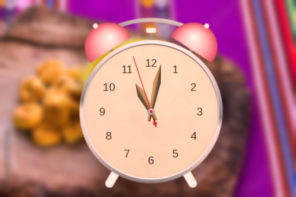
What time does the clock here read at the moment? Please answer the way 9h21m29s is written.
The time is 11h01m57s
